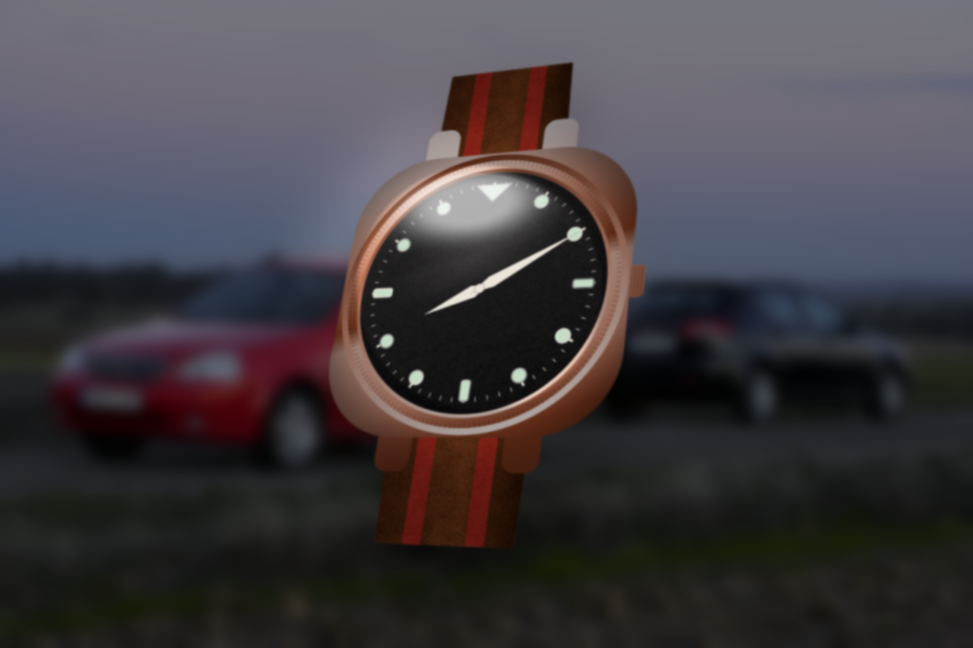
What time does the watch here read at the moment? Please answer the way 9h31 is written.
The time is 8h10
